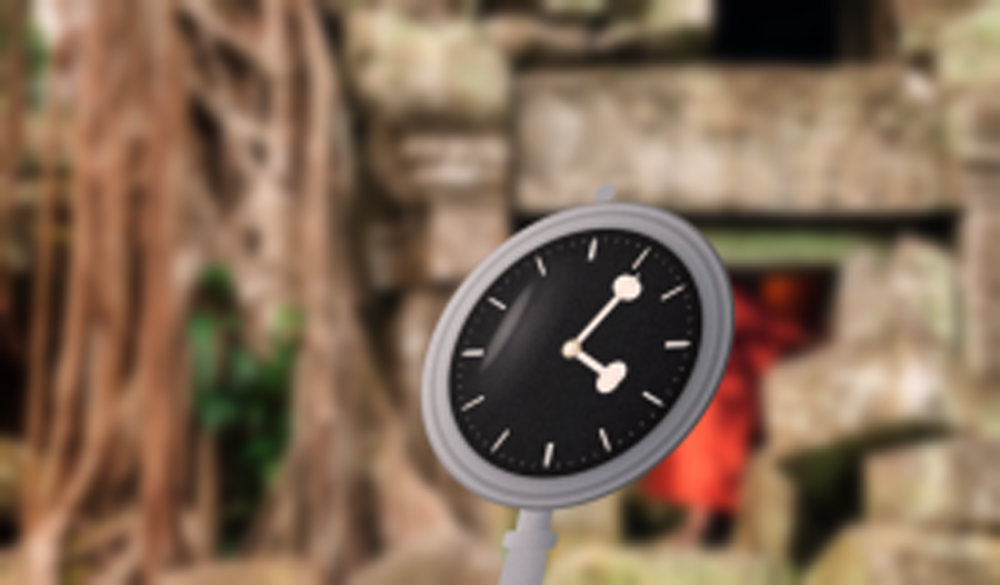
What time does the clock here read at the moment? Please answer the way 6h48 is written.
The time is 4h06
